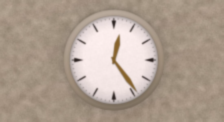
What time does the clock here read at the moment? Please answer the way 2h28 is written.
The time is 12h24
